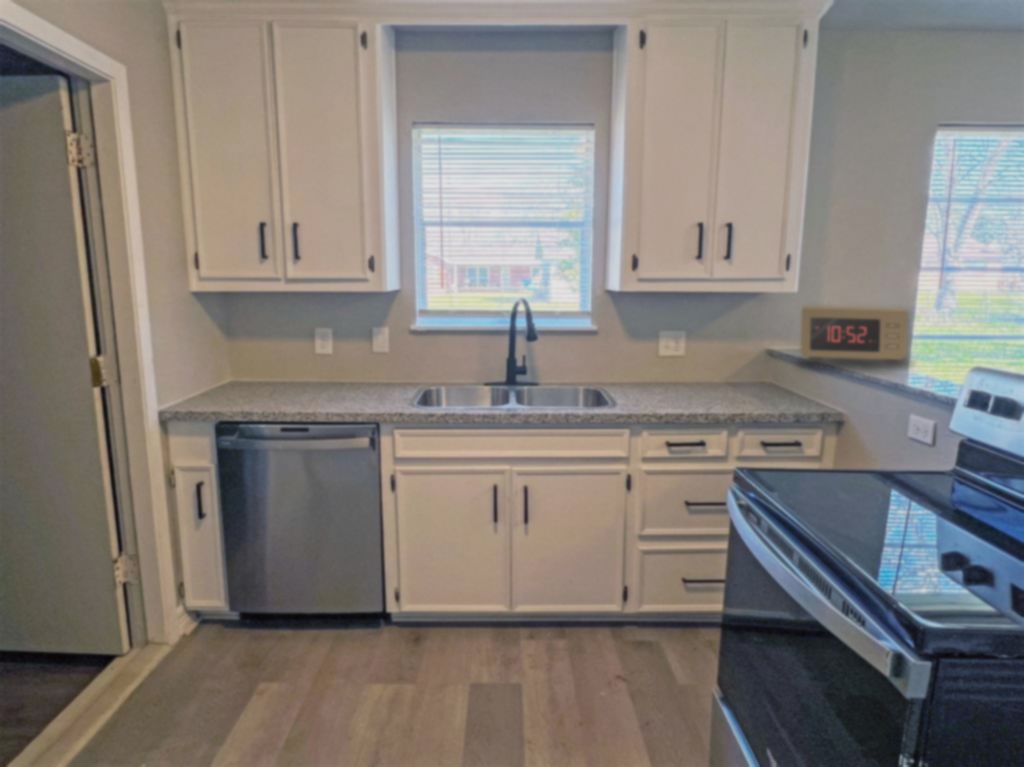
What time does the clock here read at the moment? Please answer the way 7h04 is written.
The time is 10h52
